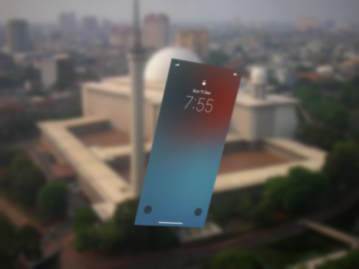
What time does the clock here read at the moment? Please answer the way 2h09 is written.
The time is 7h55
